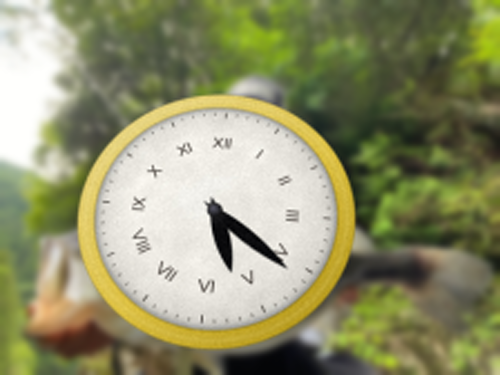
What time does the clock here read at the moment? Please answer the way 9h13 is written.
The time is 5h21
